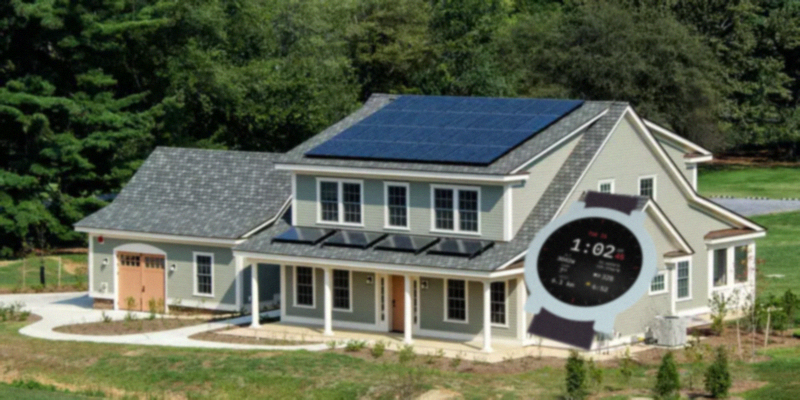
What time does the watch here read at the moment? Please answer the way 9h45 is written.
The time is 1h02
